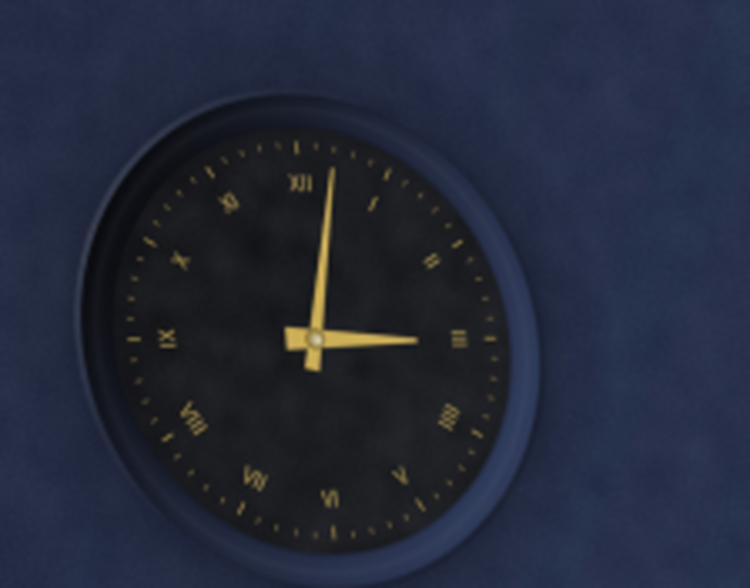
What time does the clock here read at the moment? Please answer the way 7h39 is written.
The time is 3h02
